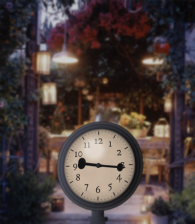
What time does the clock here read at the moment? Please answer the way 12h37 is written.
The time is 9h16
